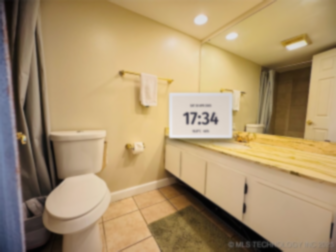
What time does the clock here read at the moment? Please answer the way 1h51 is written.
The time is 17h34
